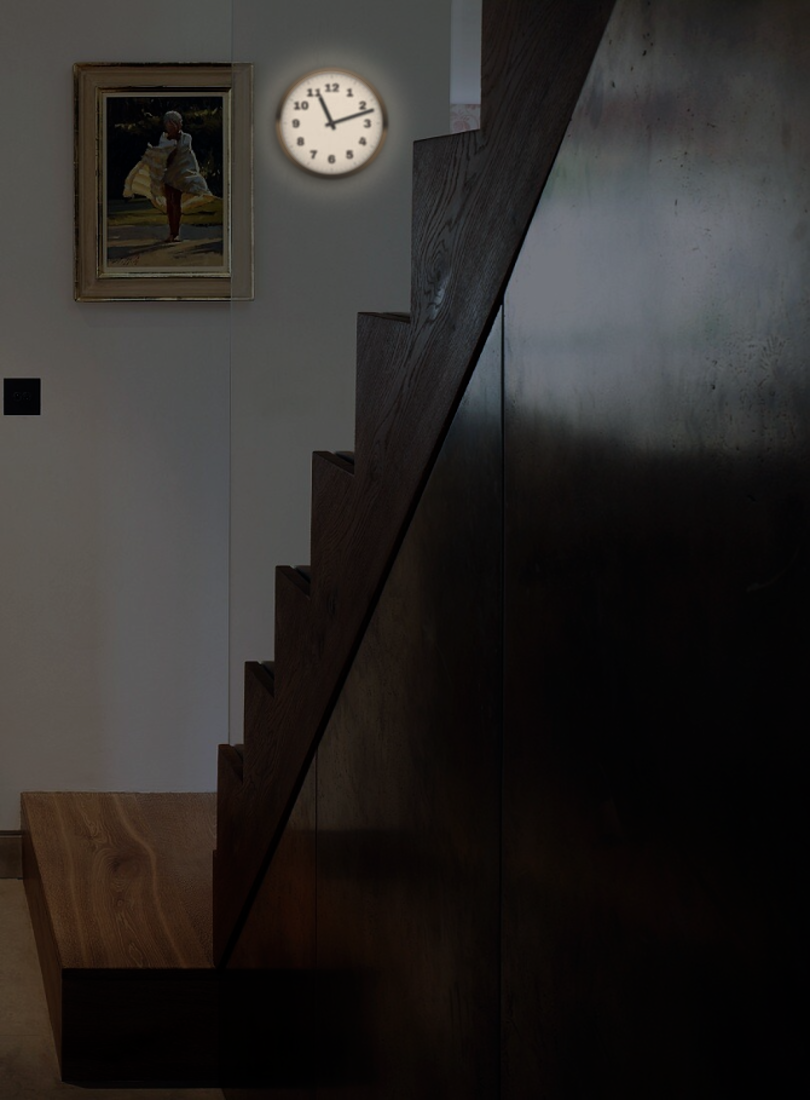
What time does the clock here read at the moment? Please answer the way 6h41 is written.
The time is 11h12
